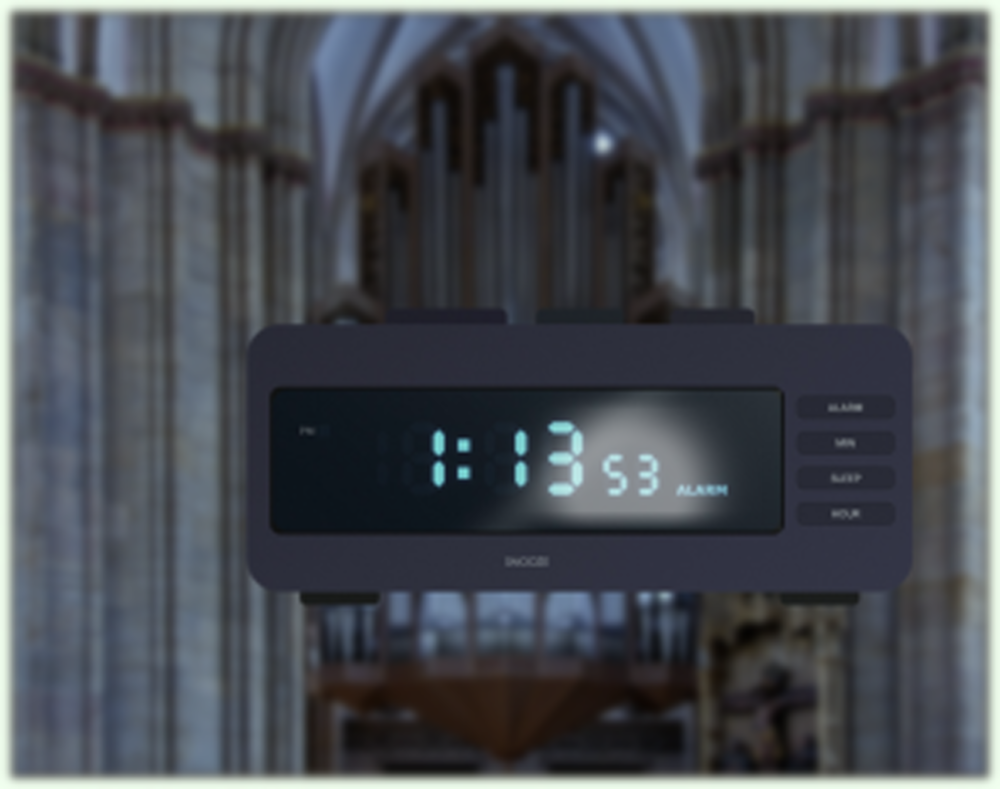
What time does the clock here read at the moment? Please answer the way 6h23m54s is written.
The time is 1h13m53s
